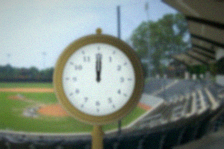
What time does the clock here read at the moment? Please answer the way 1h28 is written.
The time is 12h00
